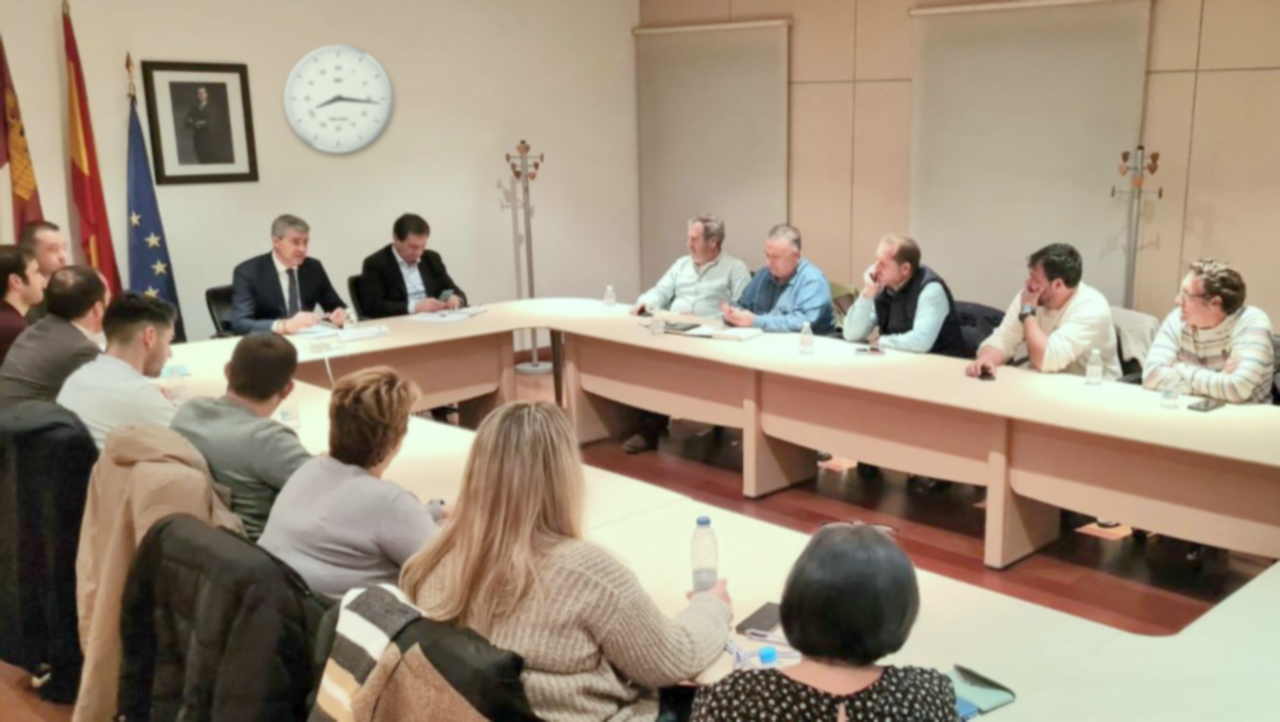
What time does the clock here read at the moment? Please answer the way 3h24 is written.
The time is 8h16
